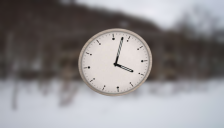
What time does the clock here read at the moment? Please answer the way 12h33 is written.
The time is 4h03
